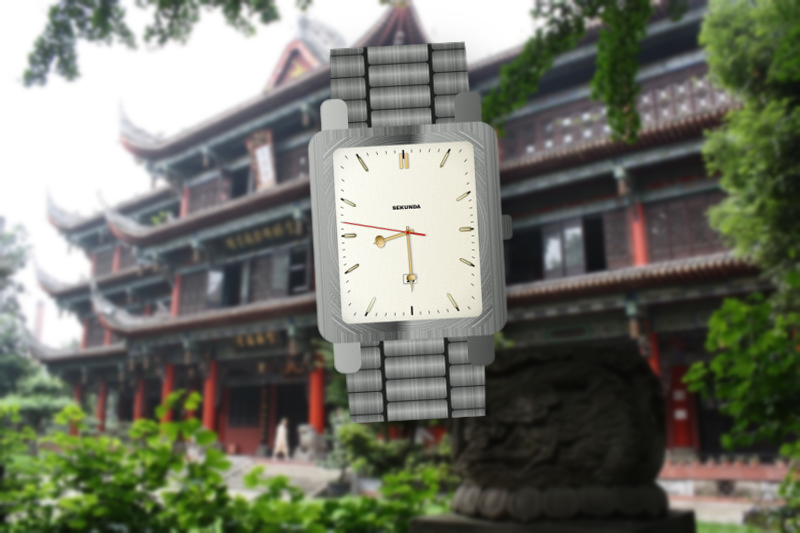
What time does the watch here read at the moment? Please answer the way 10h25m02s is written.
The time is 8h29m47s
